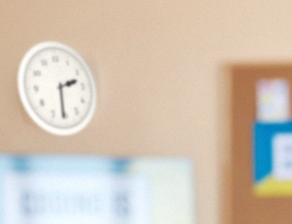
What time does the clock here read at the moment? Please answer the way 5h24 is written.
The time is 2h31
